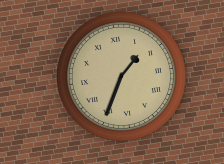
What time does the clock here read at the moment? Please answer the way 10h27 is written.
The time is 1h35
